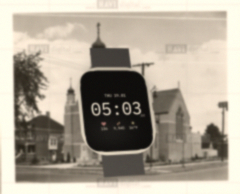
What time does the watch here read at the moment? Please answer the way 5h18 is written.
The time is 5h03
